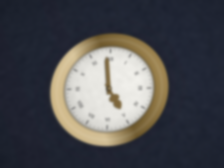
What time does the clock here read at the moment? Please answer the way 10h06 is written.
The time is 4h59
